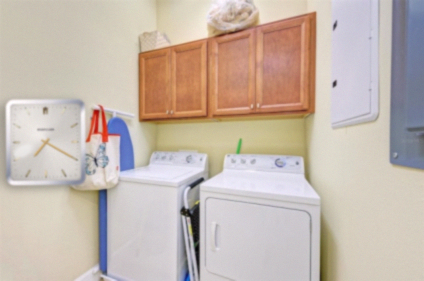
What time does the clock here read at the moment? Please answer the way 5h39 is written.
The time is 7h20
